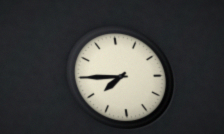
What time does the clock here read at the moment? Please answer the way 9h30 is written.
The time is 7h45
